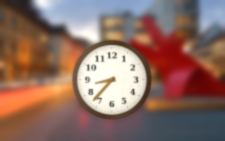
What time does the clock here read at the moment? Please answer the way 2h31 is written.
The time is 8h37
